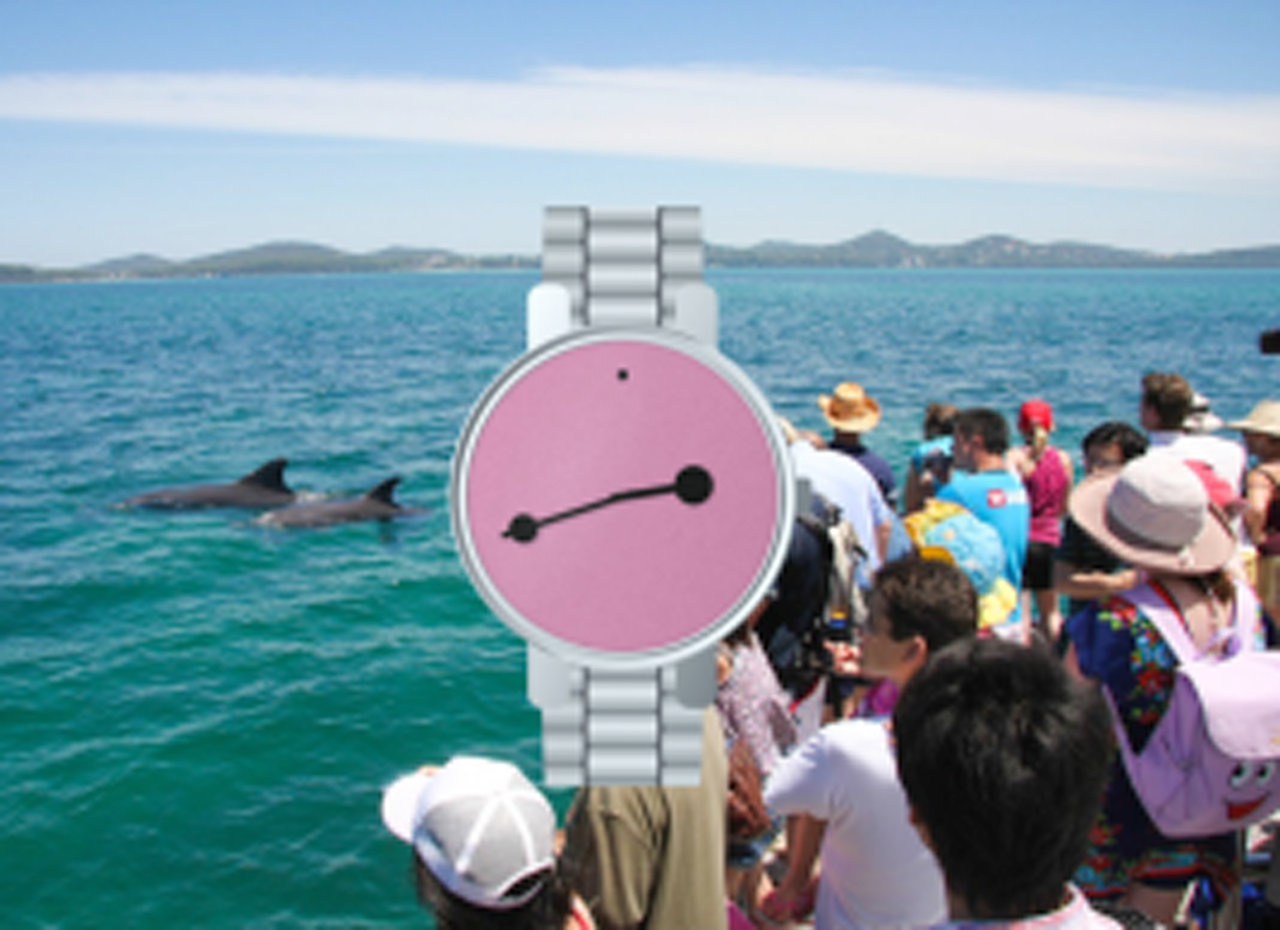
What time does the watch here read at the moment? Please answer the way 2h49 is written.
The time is 2h42
